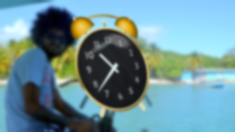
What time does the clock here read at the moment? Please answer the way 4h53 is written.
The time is 10h38
